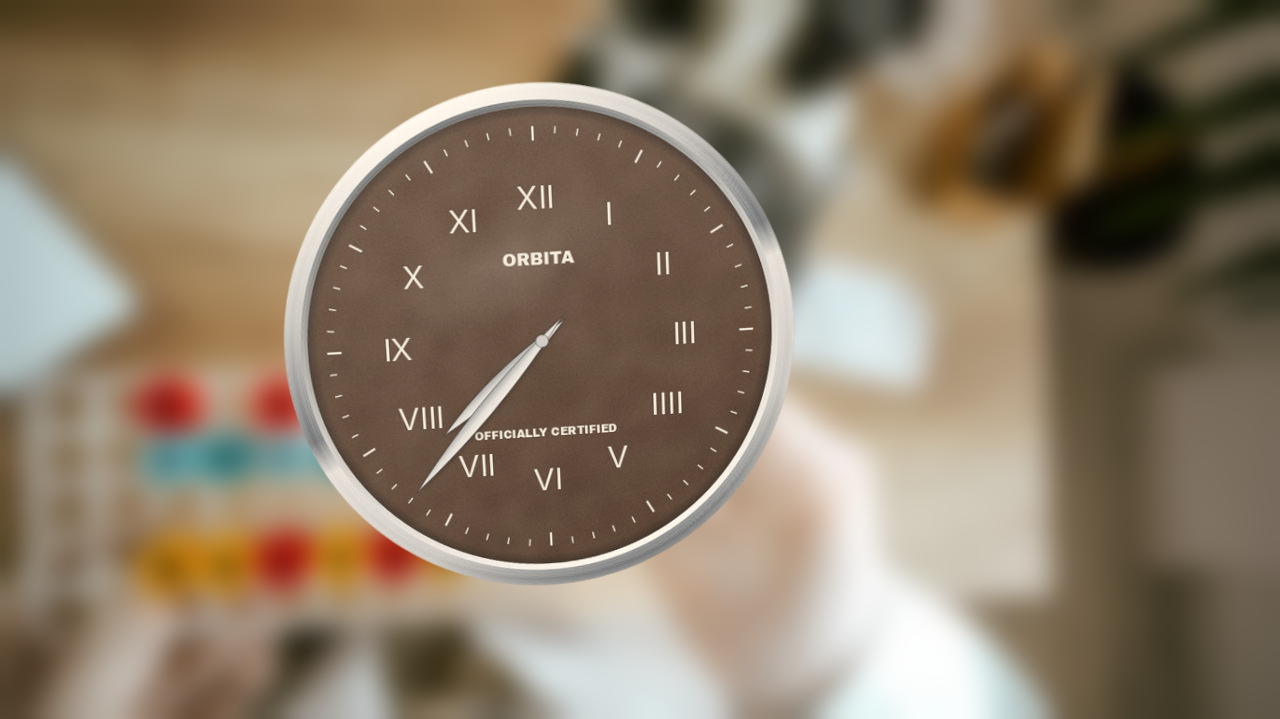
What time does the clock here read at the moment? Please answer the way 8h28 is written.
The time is 7h37
